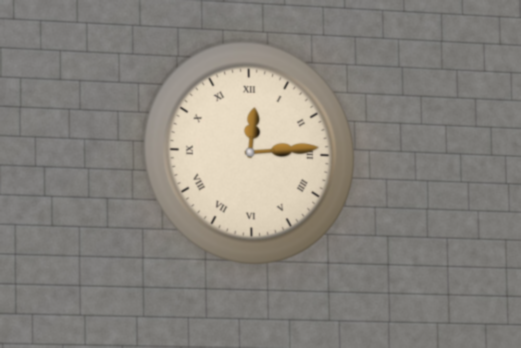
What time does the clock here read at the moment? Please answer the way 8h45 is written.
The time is 12h14
